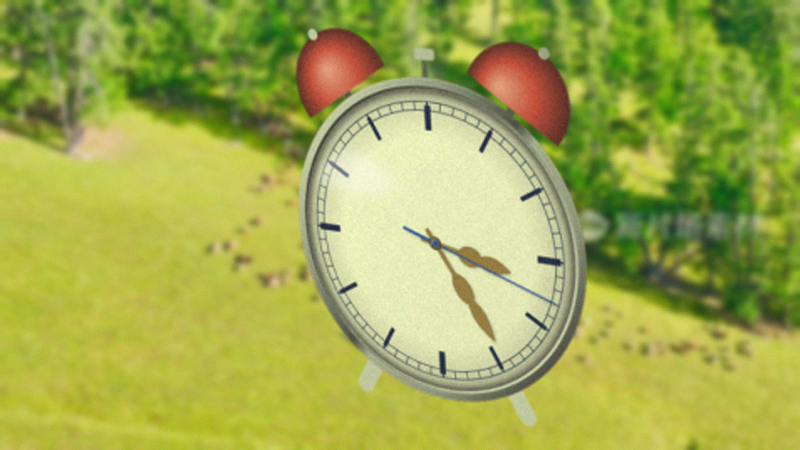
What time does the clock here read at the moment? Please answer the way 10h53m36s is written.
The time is 3h24m18s
